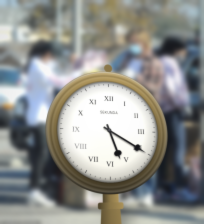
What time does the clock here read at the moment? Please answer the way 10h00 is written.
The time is 5h20
